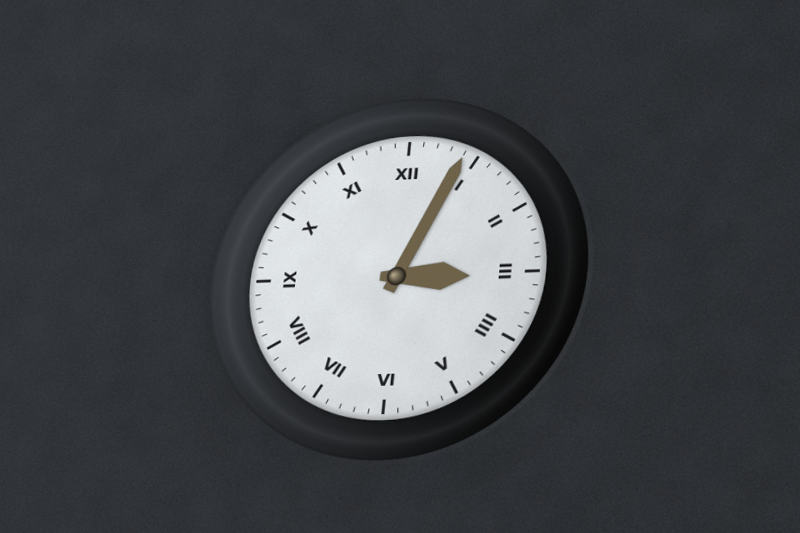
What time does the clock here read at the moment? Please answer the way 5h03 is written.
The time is 3h04
